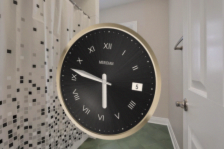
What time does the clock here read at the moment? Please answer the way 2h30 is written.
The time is 5h47
